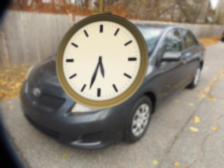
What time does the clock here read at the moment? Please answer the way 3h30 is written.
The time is 5h33
